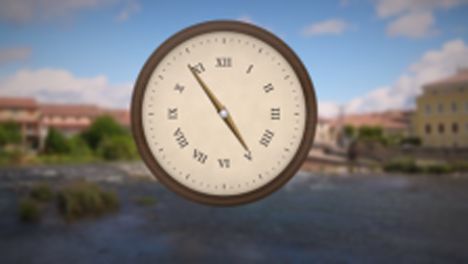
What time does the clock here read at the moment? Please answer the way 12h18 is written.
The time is 4h54
